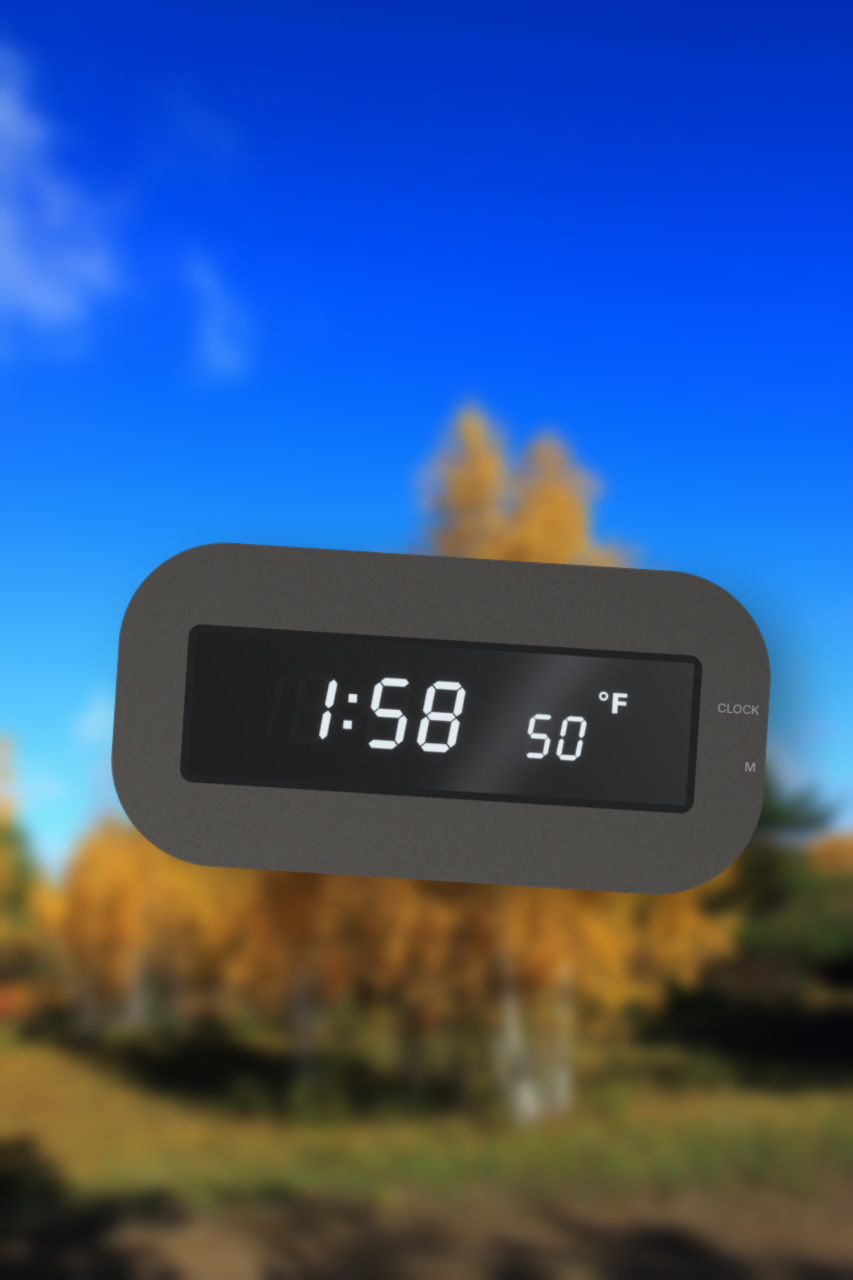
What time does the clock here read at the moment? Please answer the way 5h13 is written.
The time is 1h58
